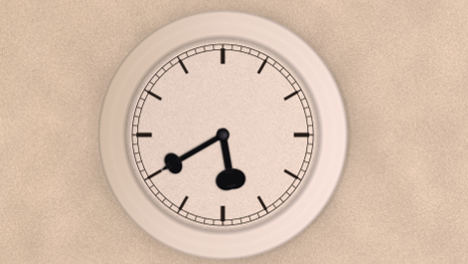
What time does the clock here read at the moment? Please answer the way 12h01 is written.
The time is 5h40
